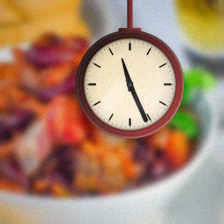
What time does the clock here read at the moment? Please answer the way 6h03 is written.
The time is 11h26
